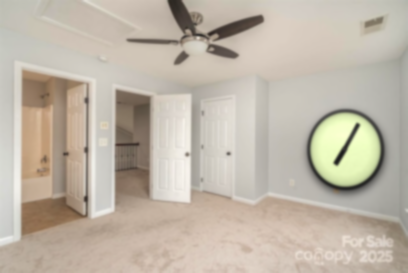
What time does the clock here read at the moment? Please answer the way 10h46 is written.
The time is 7h05
